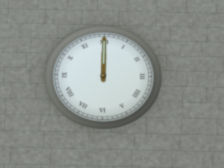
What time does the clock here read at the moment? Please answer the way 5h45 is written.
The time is 12h00
